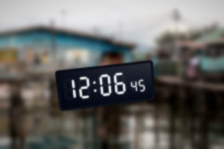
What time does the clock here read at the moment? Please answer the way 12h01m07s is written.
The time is 12h06m45s
